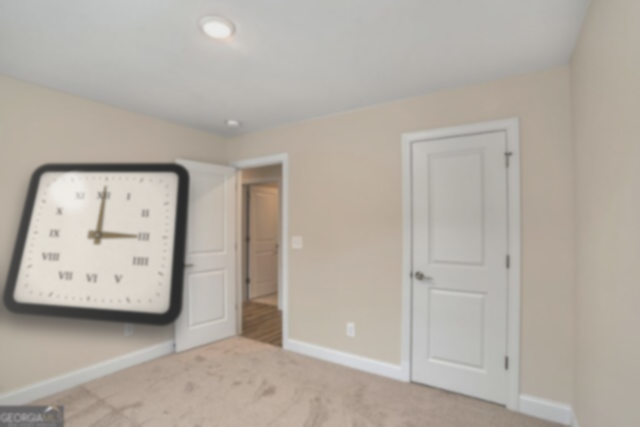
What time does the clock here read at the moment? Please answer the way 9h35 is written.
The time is 3h00
